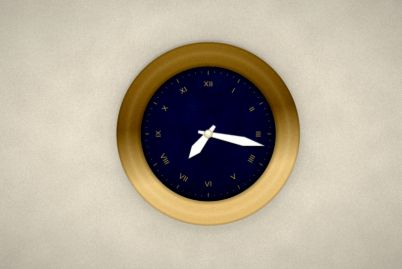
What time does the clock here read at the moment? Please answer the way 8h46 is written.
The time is 7h17
